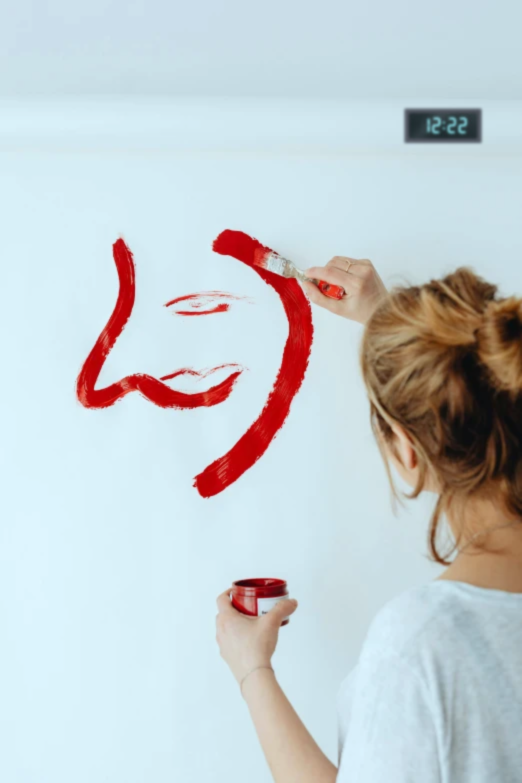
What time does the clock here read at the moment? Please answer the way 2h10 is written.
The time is 12h22
